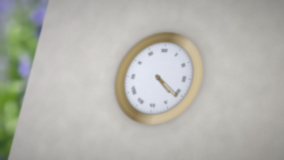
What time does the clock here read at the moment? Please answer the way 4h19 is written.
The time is 4h21
